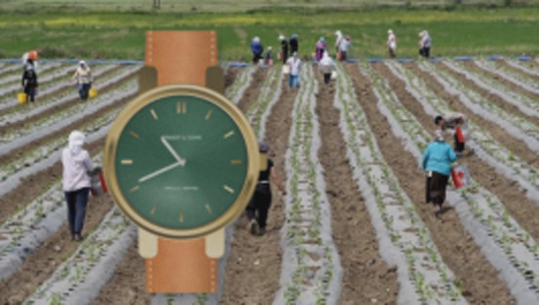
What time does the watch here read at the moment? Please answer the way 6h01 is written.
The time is 10h41
